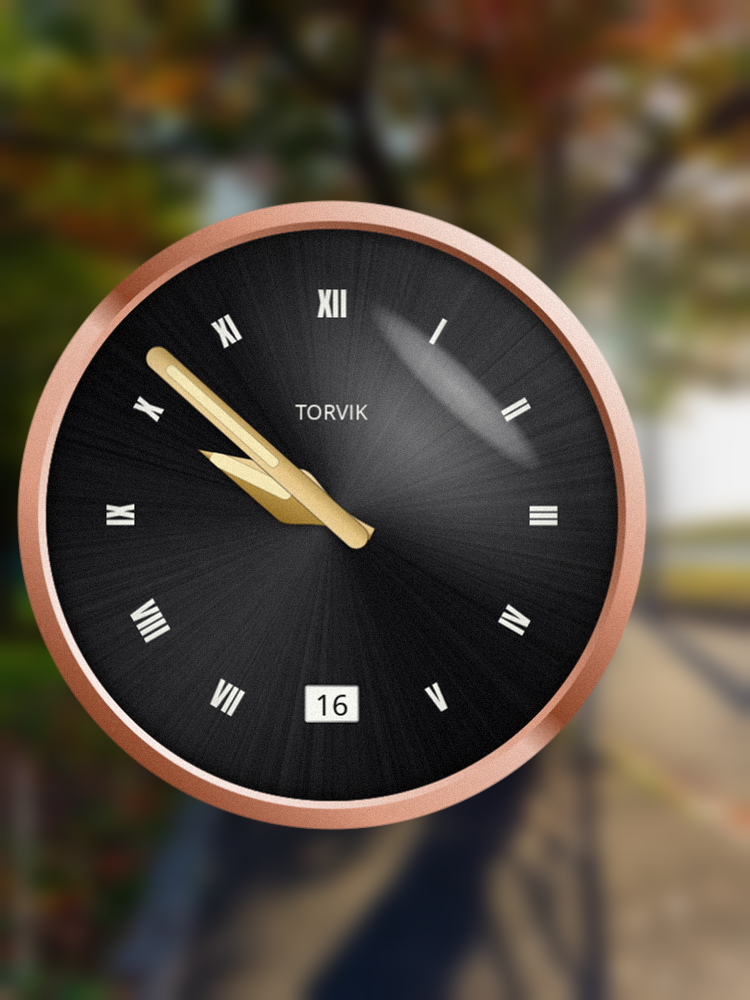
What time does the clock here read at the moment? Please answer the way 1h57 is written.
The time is 9h52
